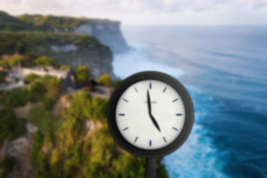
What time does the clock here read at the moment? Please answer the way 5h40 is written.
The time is 4h59
